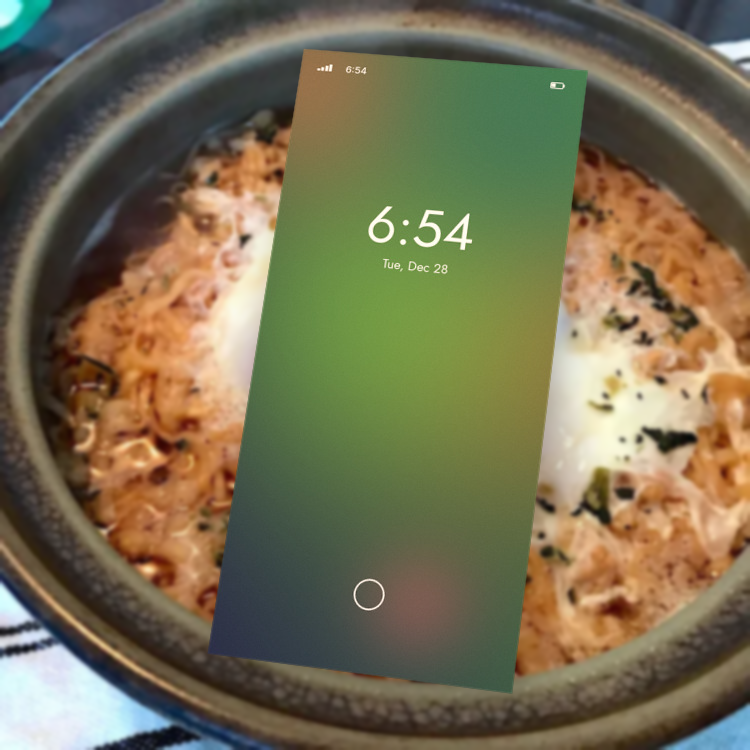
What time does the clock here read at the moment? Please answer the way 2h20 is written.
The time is 6h54
